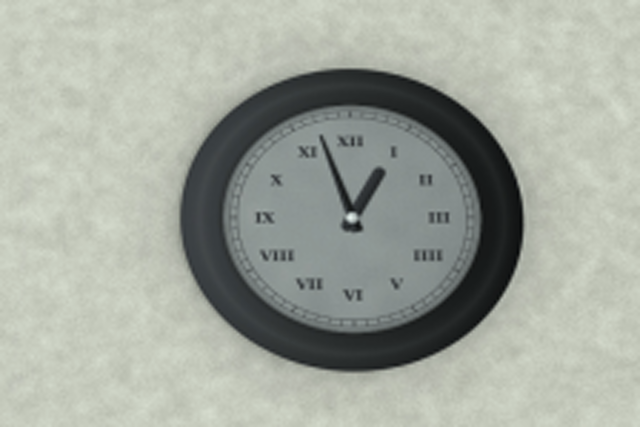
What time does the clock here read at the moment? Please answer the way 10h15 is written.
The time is 12h57
